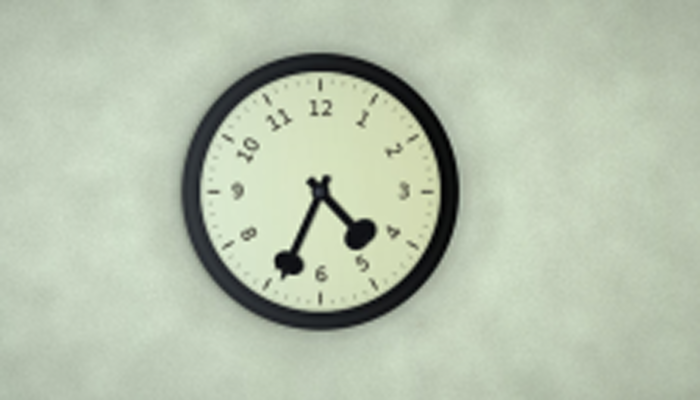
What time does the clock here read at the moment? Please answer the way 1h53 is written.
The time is 4h34
